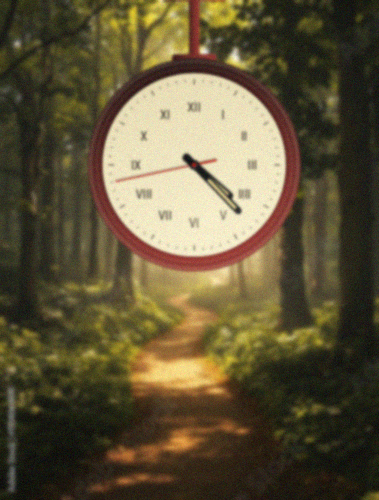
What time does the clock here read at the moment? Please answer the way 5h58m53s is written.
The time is 4h22m43s
